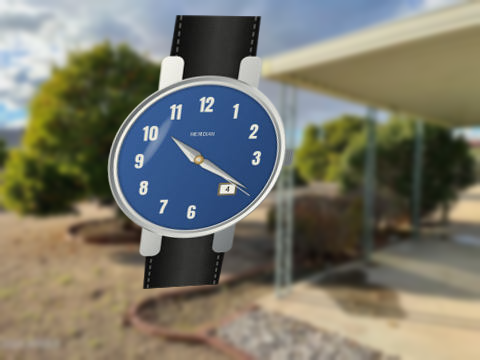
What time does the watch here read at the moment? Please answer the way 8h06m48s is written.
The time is 10h20m21s
